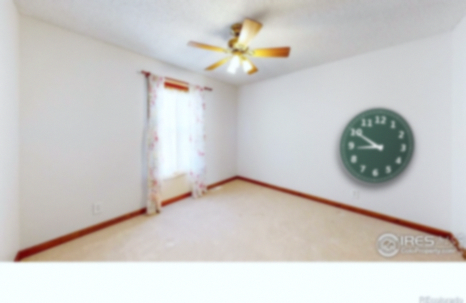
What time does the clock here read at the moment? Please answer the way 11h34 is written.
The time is 8h50
